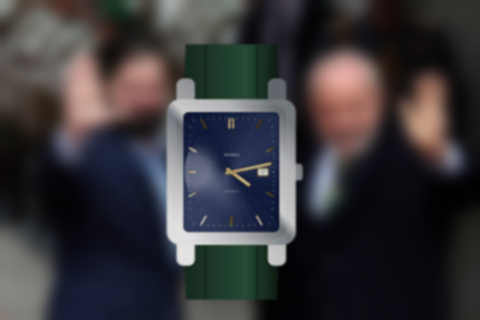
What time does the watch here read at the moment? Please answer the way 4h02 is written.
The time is 4h13
